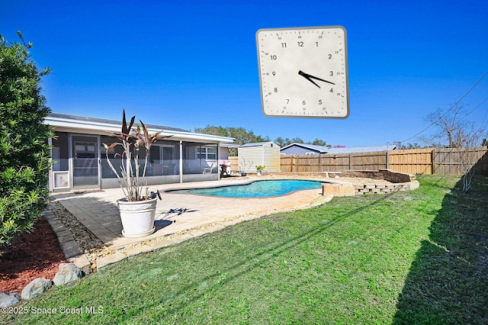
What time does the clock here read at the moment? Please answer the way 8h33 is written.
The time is 4h18
